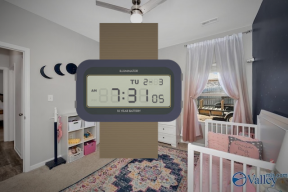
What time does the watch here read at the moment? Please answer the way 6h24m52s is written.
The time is 7h31m05s
